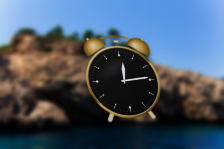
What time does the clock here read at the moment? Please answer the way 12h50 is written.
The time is 12h14
